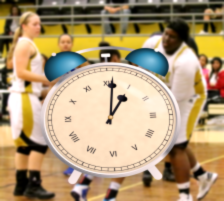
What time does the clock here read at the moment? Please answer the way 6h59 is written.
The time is 1h01
